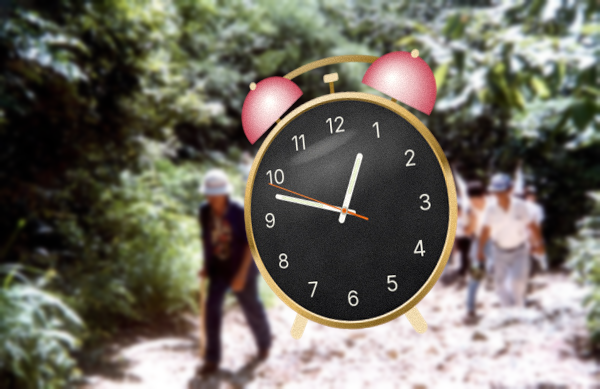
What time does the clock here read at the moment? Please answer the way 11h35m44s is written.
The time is 12h47m49s
